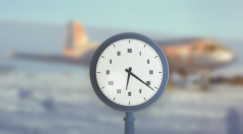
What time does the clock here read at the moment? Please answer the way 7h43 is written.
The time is 6h21
